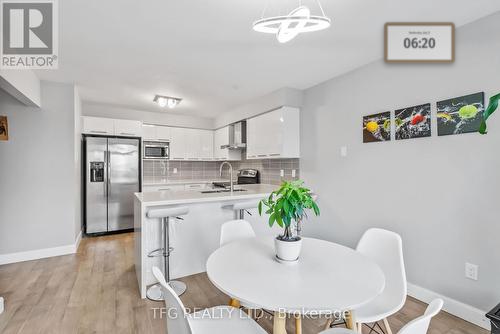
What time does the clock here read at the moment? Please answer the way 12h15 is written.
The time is 6h20
